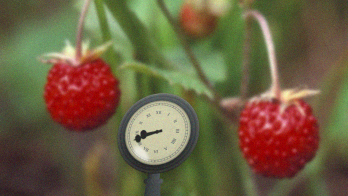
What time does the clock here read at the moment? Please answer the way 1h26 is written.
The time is 8h42
